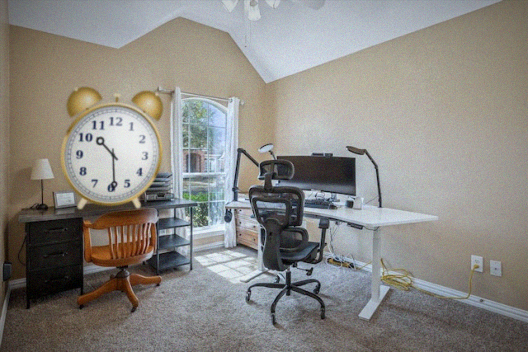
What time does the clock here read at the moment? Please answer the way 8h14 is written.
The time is 10h29
